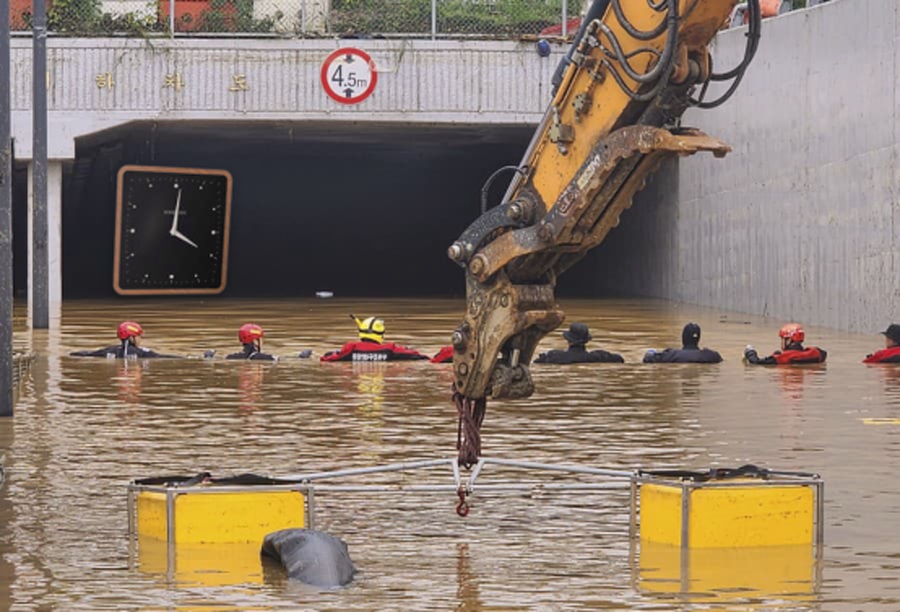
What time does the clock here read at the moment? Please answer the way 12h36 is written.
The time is 4h01
